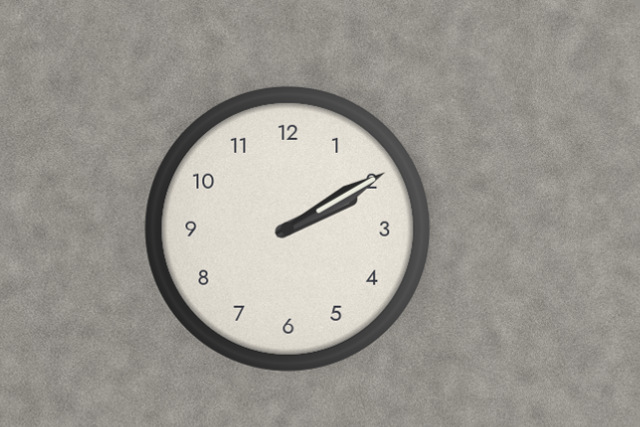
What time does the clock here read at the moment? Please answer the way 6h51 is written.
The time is 2h10
